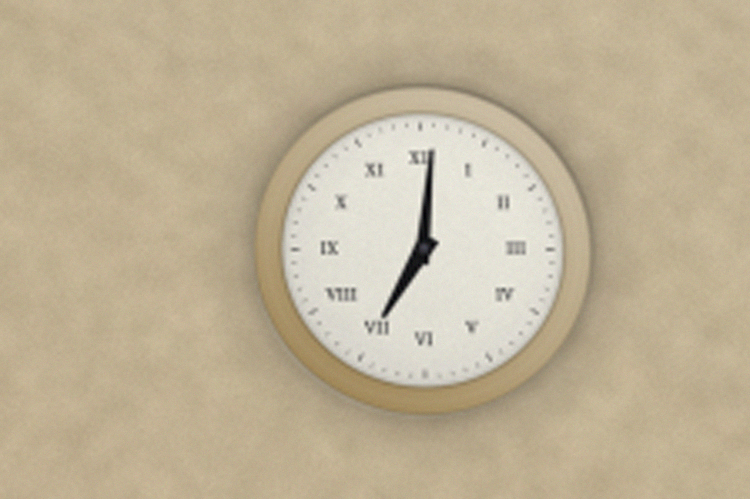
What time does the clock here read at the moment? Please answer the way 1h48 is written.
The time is 7h01
